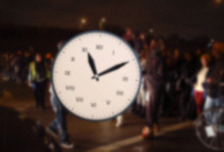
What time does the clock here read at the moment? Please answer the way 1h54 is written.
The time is 11h10
